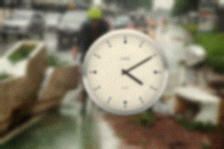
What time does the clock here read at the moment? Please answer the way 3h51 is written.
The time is 4h10
